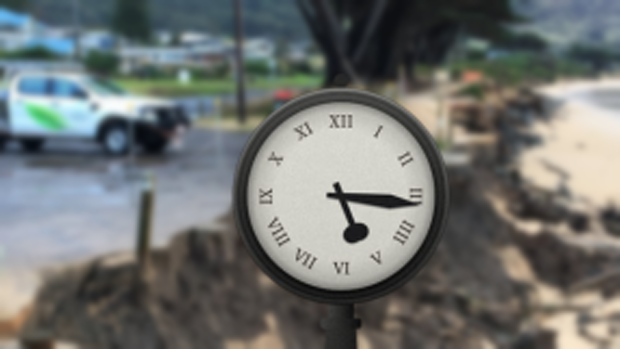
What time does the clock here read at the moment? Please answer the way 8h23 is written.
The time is 5h16
